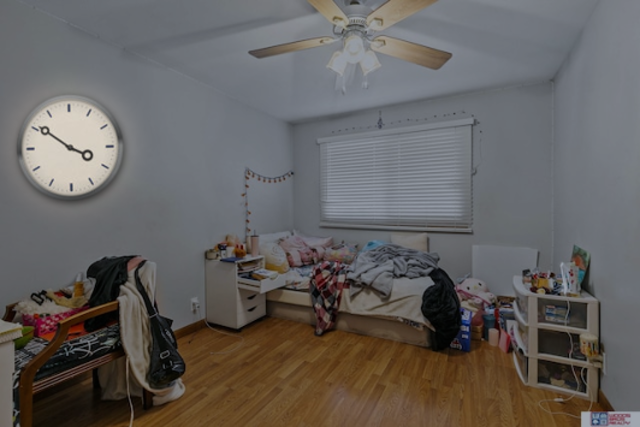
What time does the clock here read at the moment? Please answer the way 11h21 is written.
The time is 3h51
